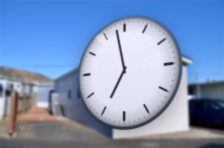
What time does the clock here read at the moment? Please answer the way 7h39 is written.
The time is 6h58
